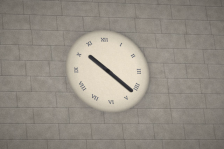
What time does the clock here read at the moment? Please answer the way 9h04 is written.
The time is 10h22
